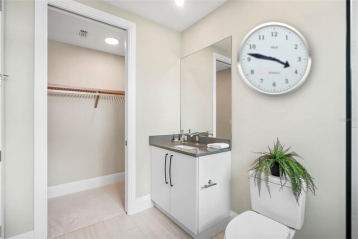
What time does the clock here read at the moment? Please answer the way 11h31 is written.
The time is 3h47
